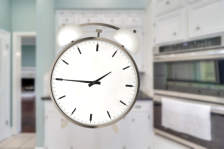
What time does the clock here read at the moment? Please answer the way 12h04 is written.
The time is 1h45
